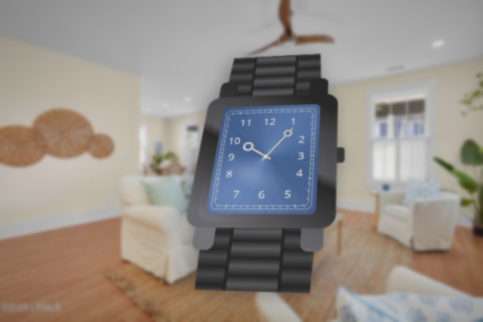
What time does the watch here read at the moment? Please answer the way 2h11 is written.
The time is 10h06
